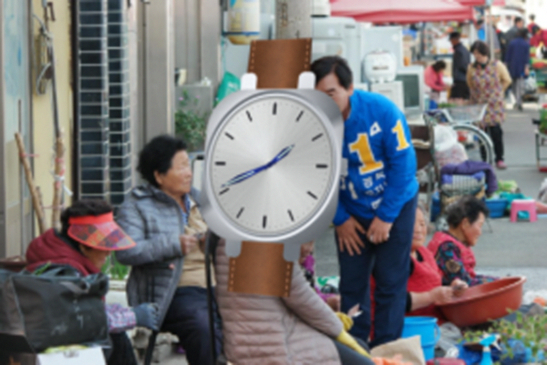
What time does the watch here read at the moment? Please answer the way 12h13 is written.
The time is 1h41
